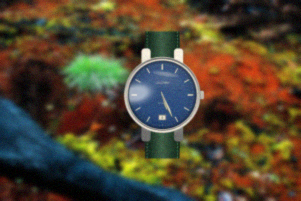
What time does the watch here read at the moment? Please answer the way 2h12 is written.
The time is 5h26
